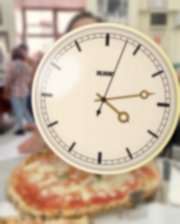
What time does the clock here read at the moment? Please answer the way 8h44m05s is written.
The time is 4h13m03s
